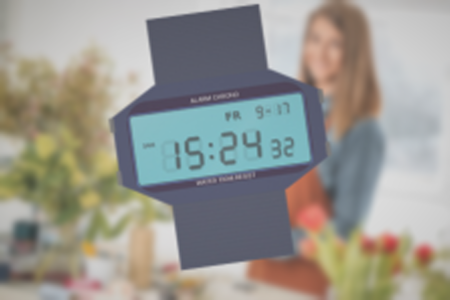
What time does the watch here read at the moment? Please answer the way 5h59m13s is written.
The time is 15h24m32s
